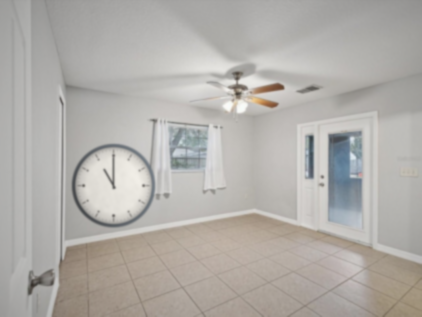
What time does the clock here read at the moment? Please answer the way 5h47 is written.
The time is 11h00
